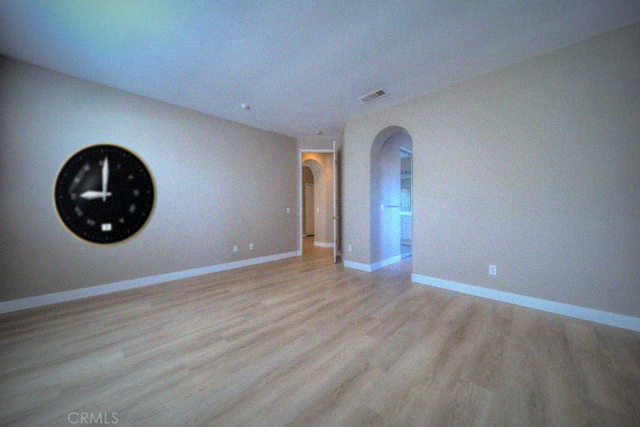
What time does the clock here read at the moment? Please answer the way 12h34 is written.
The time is 9h01
